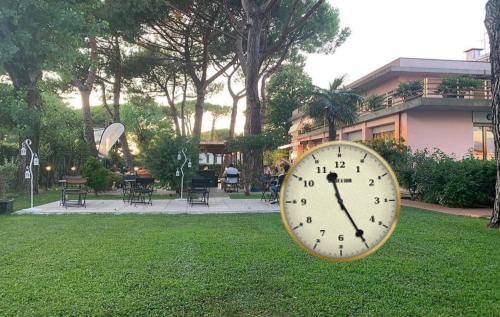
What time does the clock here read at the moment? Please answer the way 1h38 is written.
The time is 11h25
